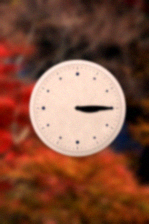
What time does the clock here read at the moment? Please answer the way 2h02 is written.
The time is 3h15
